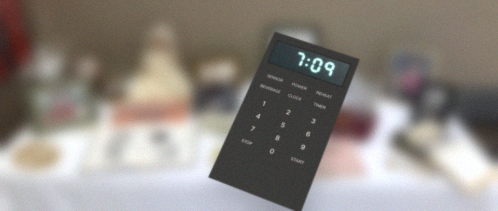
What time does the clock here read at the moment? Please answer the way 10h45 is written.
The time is 7h09
